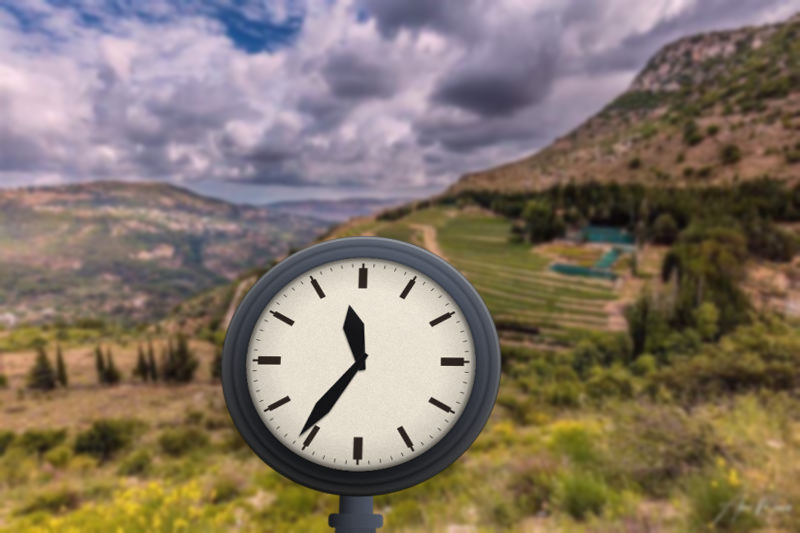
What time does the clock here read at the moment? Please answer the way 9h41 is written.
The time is 11h36
